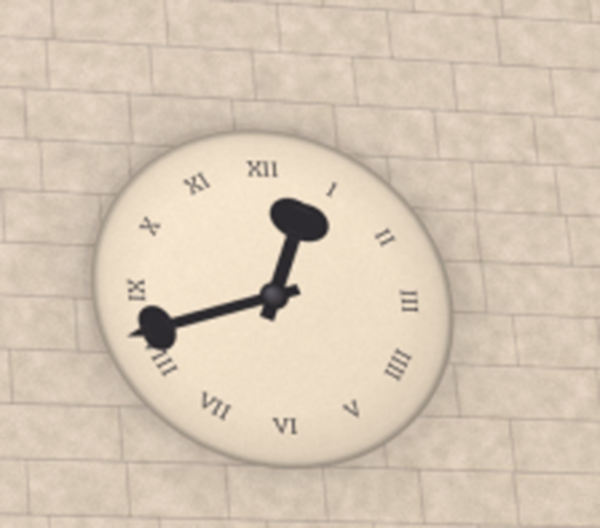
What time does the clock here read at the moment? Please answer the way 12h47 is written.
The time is 12h42
